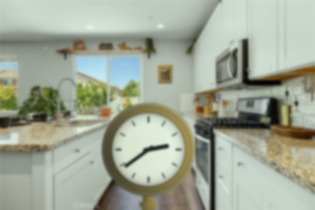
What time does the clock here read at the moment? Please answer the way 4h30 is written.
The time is 2h39
